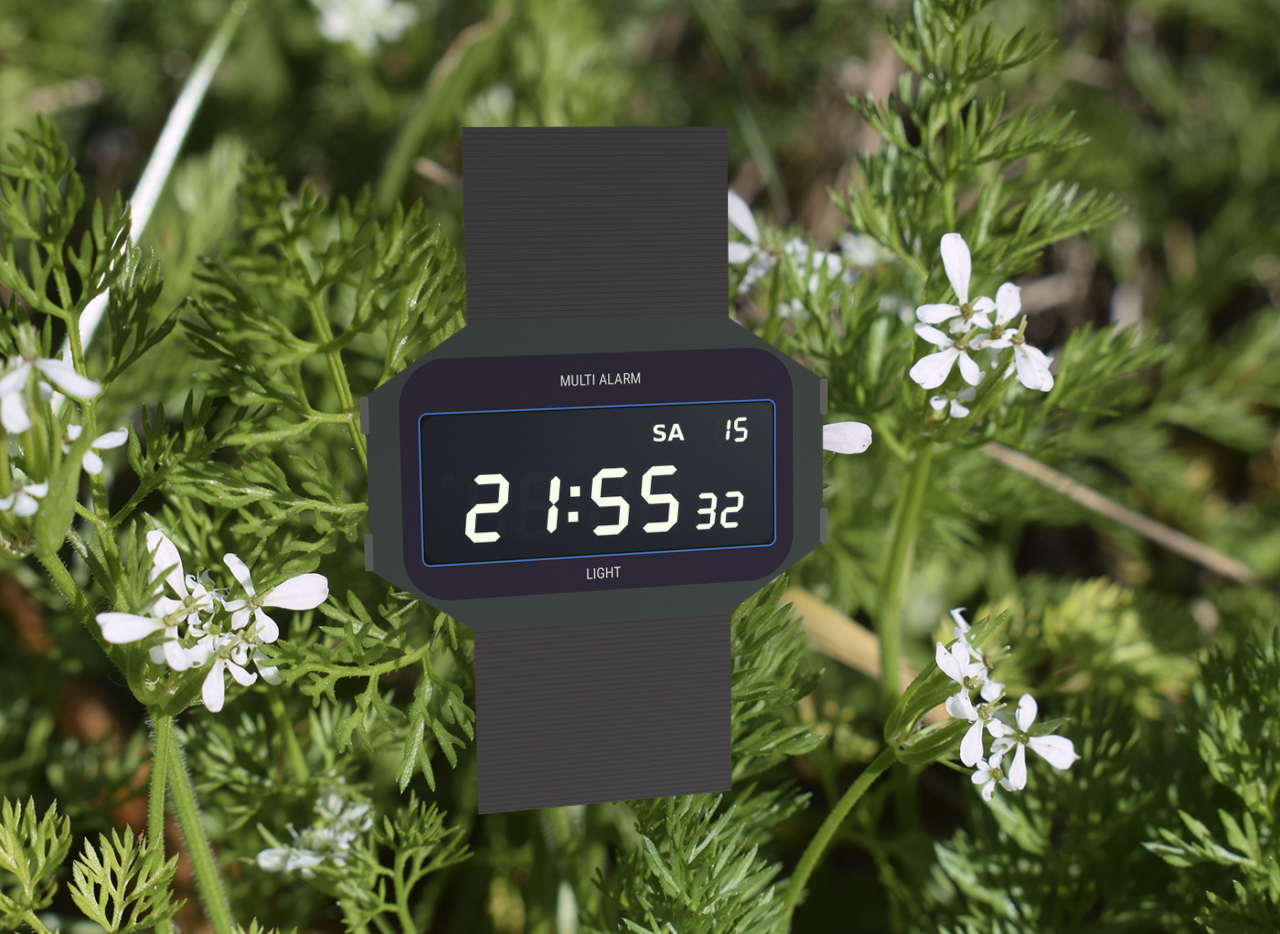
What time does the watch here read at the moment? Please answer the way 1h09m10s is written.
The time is 21h55m32s
